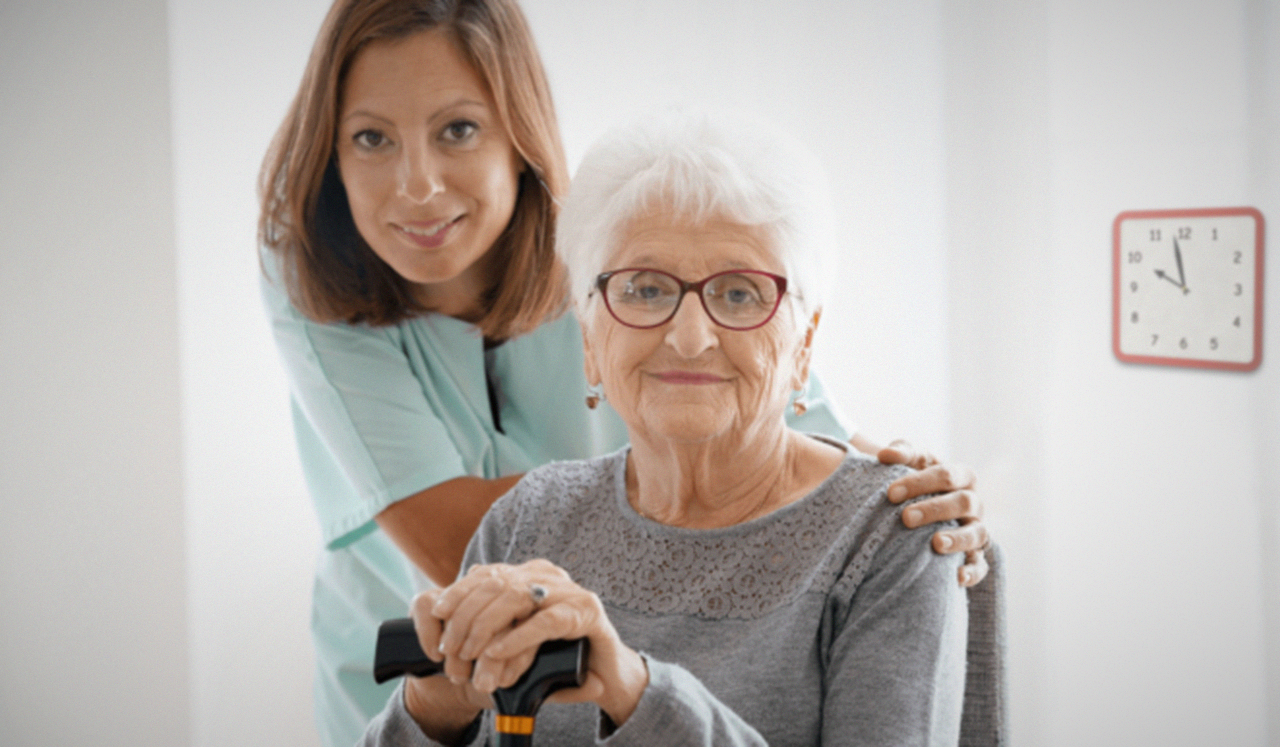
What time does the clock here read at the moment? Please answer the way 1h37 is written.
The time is 9h58
